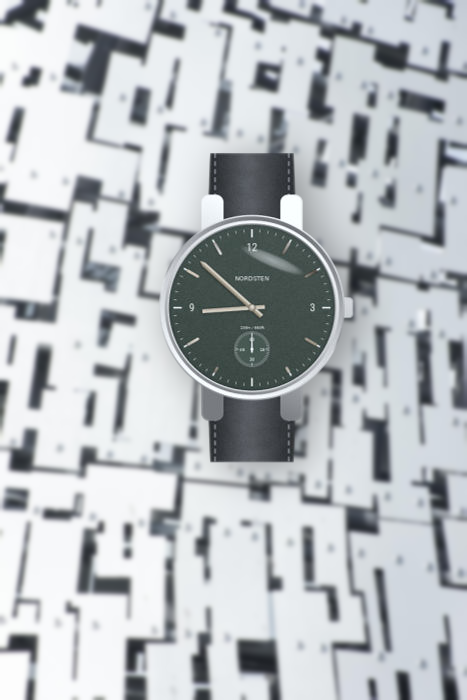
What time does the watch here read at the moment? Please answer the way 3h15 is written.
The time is 8h52
